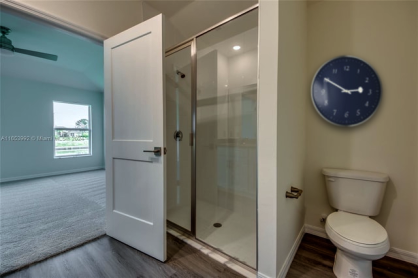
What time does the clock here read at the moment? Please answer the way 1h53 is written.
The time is 2h50
